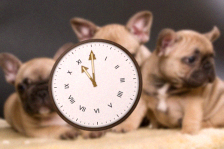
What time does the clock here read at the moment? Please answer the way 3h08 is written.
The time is 11h00
